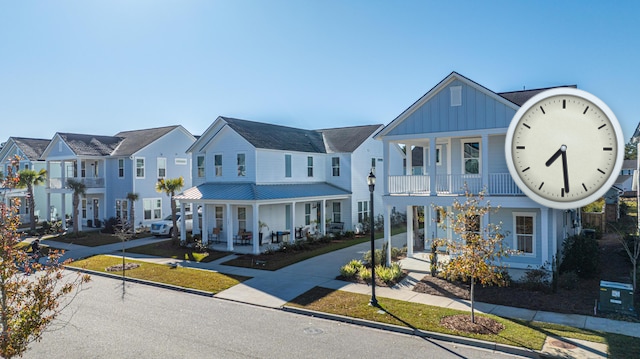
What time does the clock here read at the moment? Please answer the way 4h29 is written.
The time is 7h29
